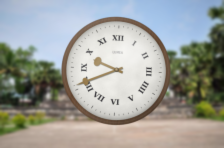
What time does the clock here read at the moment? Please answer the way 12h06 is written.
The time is 9h41
